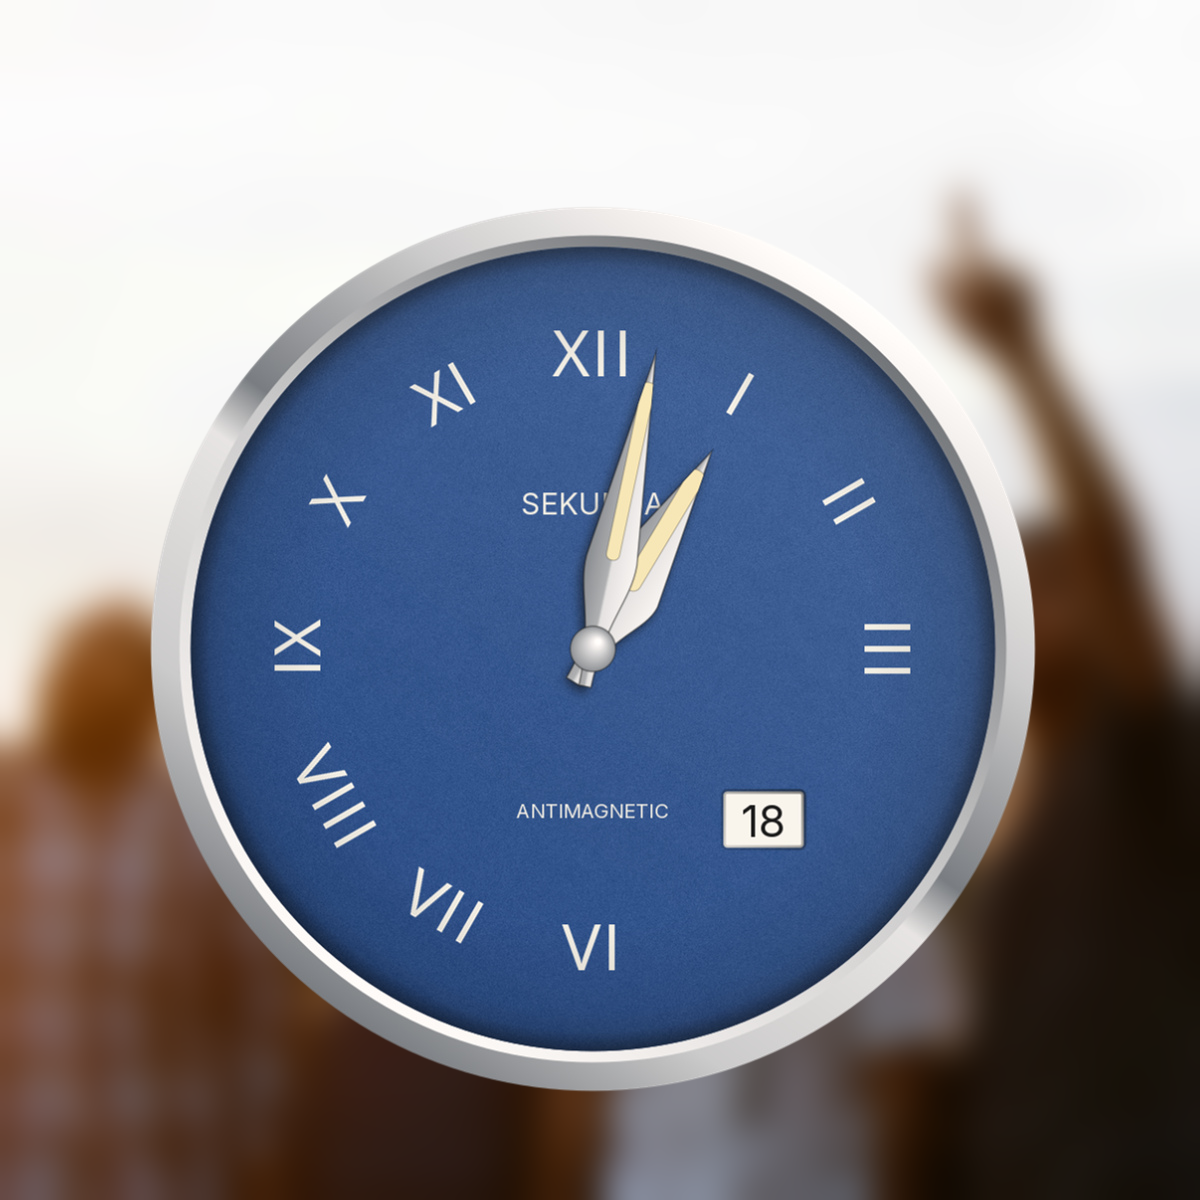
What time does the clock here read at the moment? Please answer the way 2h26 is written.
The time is 1h02
